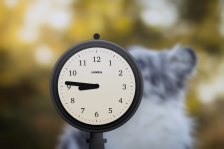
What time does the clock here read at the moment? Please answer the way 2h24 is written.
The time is 8h46
